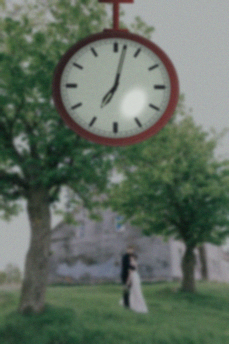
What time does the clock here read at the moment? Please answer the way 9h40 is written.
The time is 7h02
